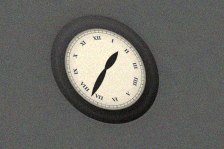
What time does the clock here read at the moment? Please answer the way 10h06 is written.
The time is 1h37
